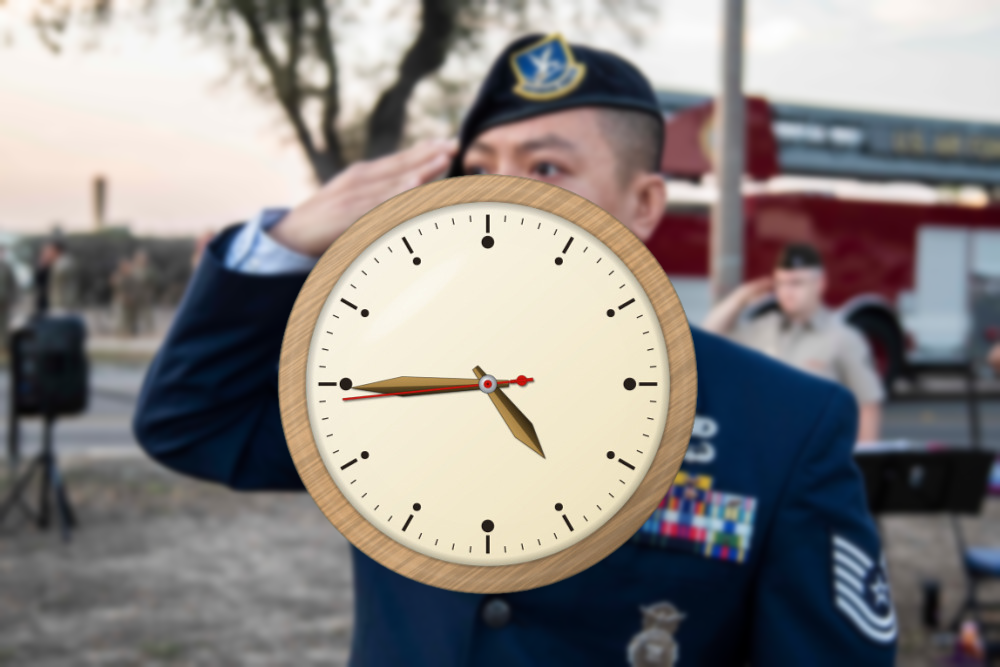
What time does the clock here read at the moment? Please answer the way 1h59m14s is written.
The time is 4h44m44s
